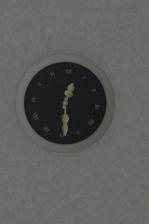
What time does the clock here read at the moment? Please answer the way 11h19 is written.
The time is 12h29
